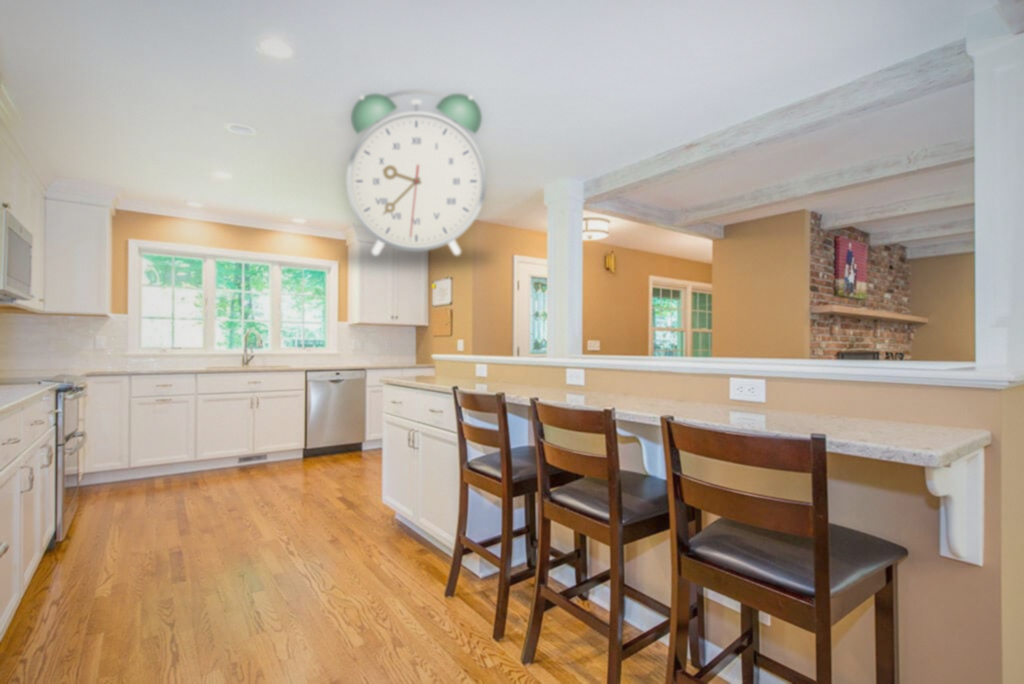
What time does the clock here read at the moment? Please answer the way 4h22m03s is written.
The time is 9h37m31s
